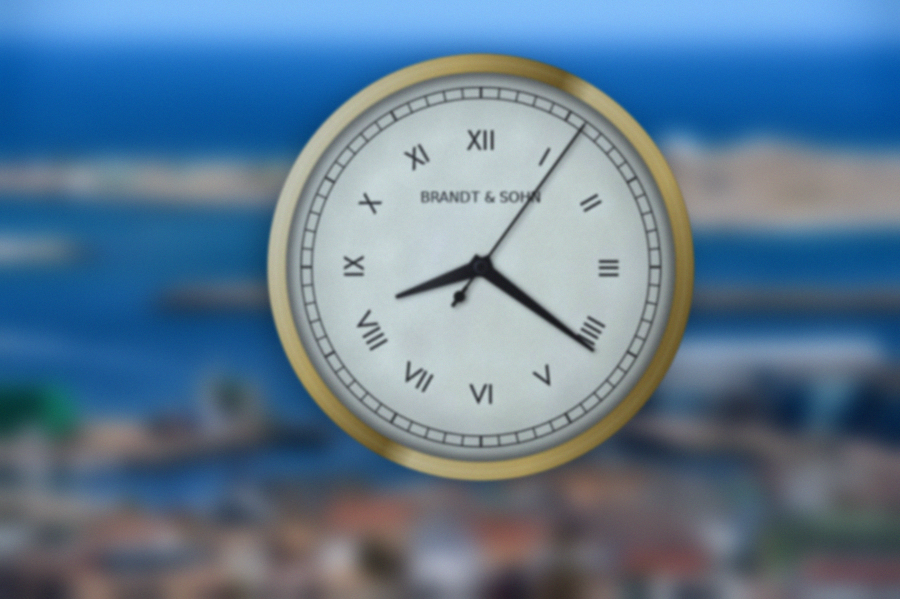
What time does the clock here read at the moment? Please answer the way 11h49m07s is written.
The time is 8h21m06s
